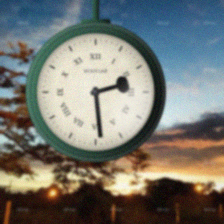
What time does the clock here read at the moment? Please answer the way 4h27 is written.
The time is 2h29
